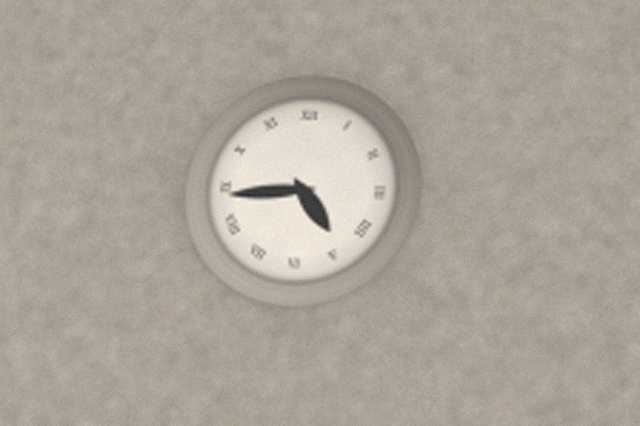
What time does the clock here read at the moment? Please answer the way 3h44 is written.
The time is 4h44
